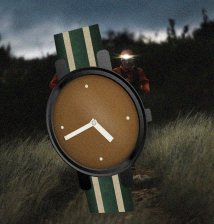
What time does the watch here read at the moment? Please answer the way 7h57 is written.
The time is 4h42
